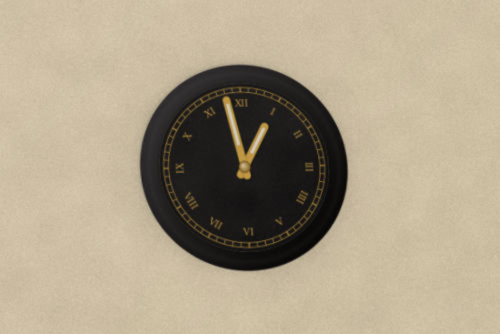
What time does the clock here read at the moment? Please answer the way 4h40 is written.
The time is 12h58
